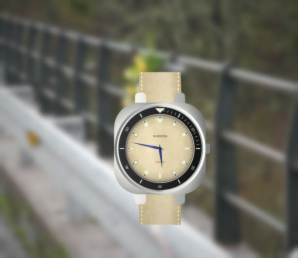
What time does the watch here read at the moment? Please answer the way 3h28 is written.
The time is 5h47
